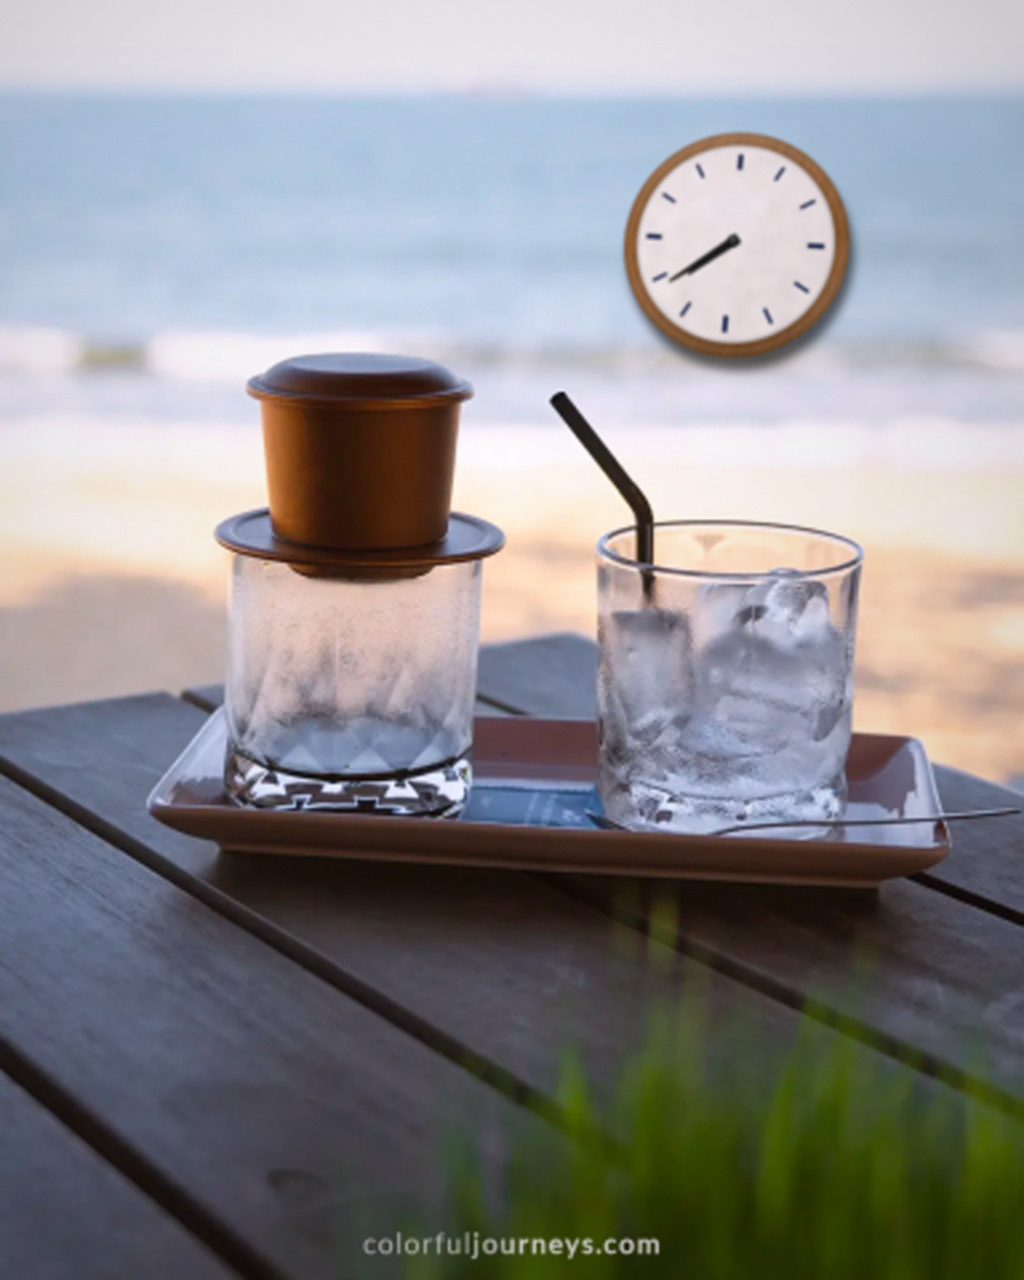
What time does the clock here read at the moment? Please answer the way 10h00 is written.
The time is 7h39
